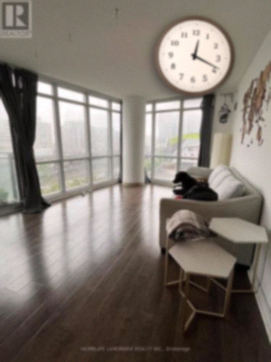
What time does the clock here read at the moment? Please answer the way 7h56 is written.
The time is 12h19
